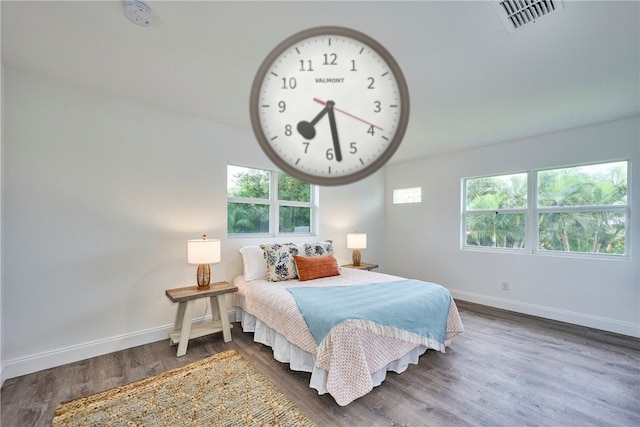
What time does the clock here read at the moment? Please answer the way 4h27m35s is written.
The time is 7h28m19s
